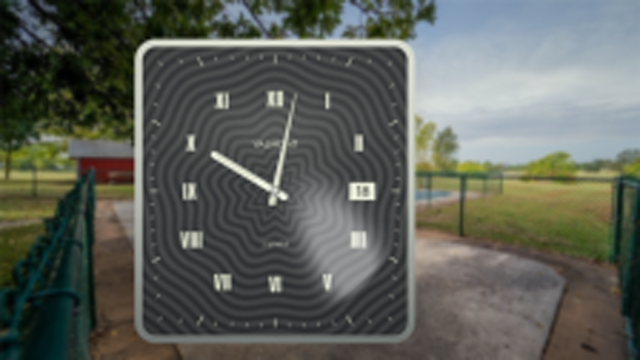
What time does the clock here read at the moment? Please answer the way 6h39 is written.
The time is 10h02
